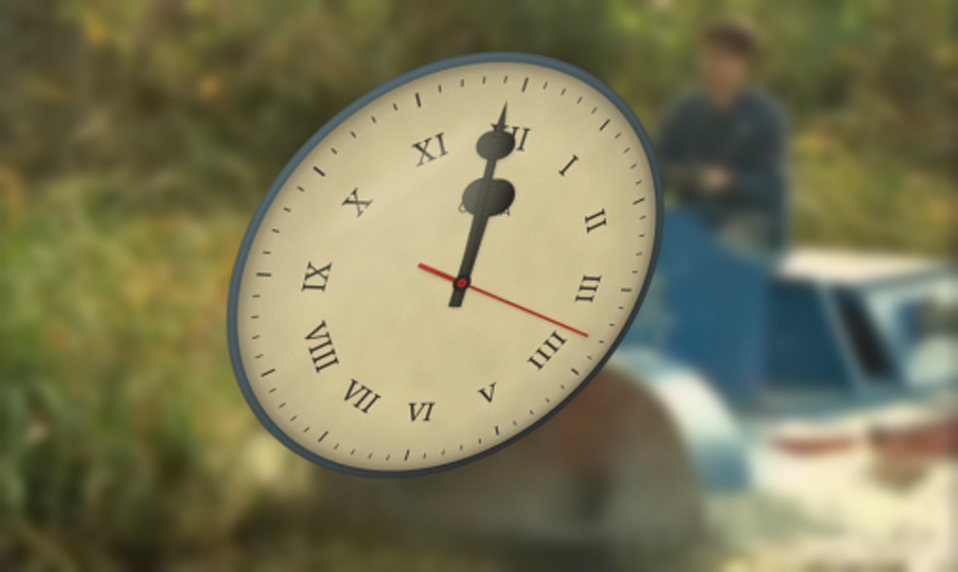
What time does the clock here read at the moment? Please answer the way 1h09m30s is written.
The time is 11h59m18s
